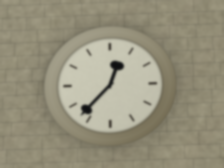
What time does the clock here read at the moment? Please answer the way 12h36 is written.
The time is 12h37
